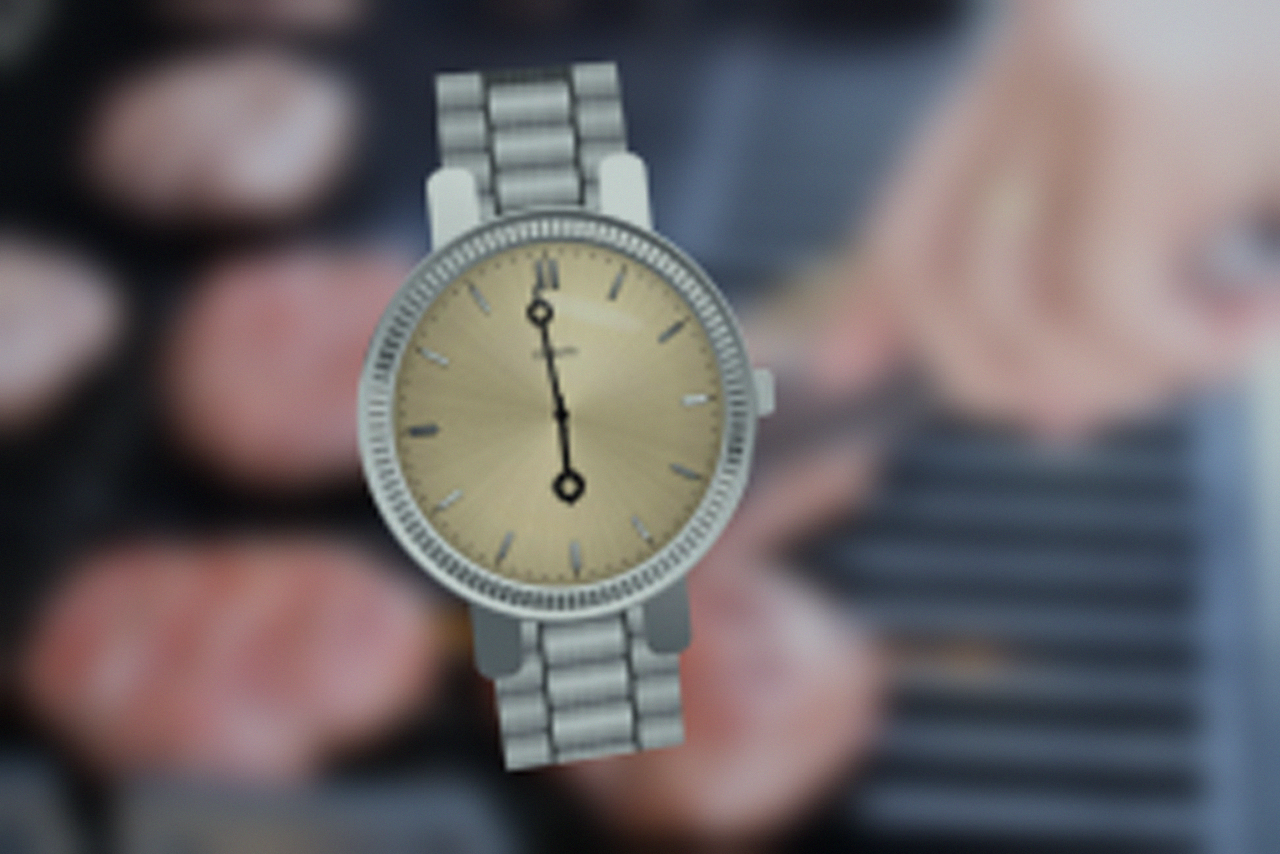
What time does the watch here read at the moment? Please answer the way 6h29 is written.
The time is 5h59
